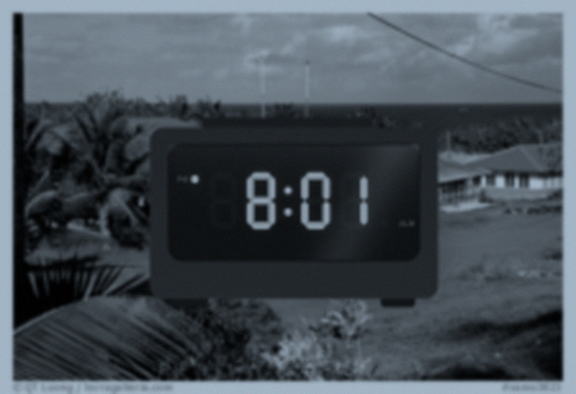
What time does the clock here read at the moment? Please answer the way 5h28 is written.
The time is 8h01
